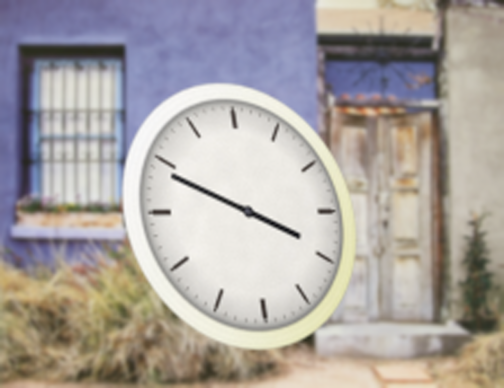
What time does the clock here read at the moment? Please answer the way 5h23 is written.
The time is 3h49
